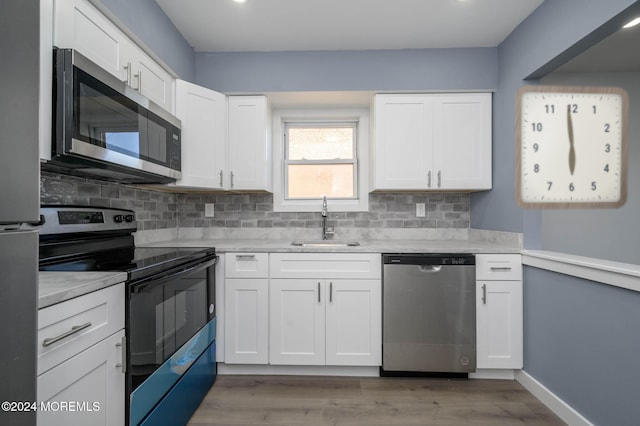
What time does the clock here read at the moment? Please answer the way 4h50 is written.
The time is 5h59
